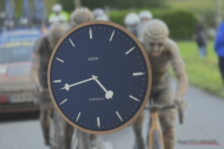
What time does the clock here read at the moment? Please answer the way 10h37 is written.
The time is 4h43
